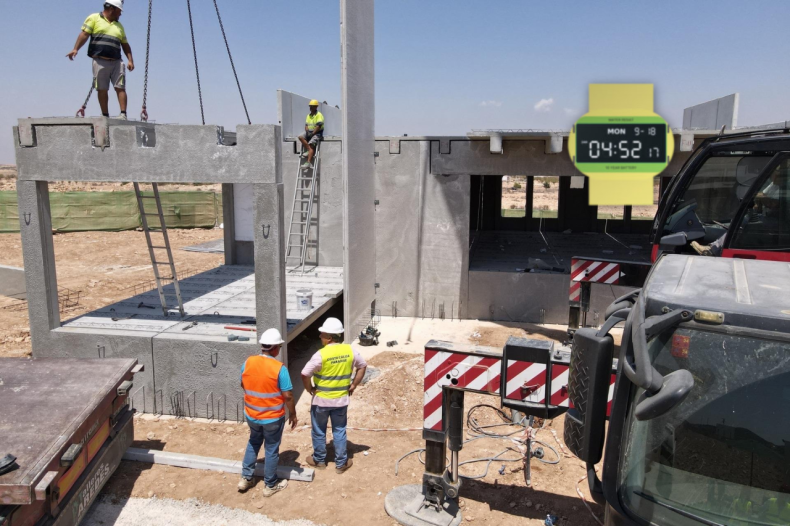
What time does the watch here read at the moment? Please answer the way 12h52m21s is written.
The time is 4h52m17s
